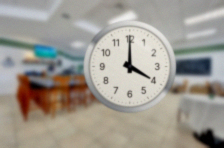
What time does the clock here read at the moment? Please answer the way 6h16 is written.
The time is 4h00
